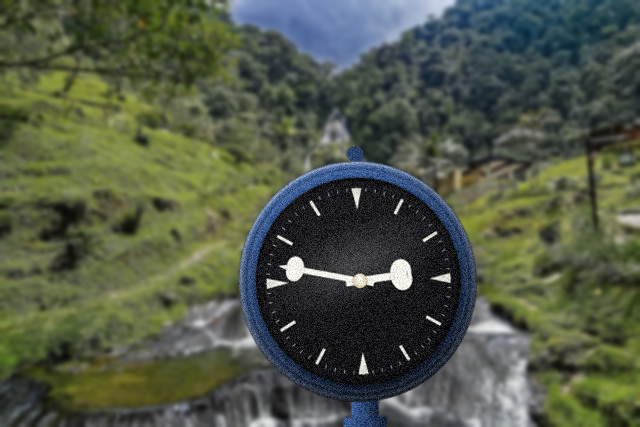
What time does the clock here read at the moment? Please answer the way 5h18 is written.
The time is 2h47
